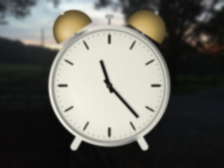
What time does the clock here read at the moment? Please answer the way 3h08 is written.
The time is 11h23
